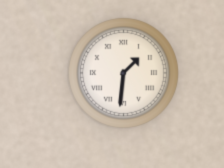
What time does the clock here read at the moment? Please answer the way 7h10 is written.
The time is 1h31
